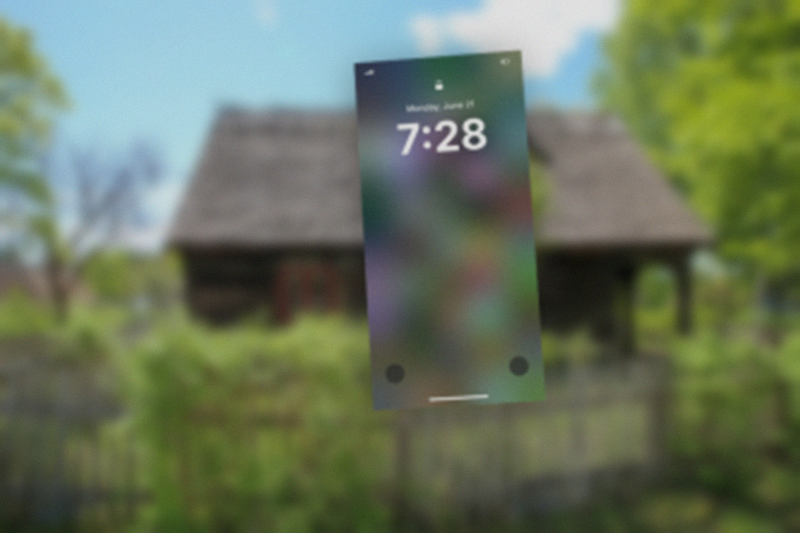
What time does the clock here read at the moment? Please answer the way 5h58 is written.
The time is 7h28
